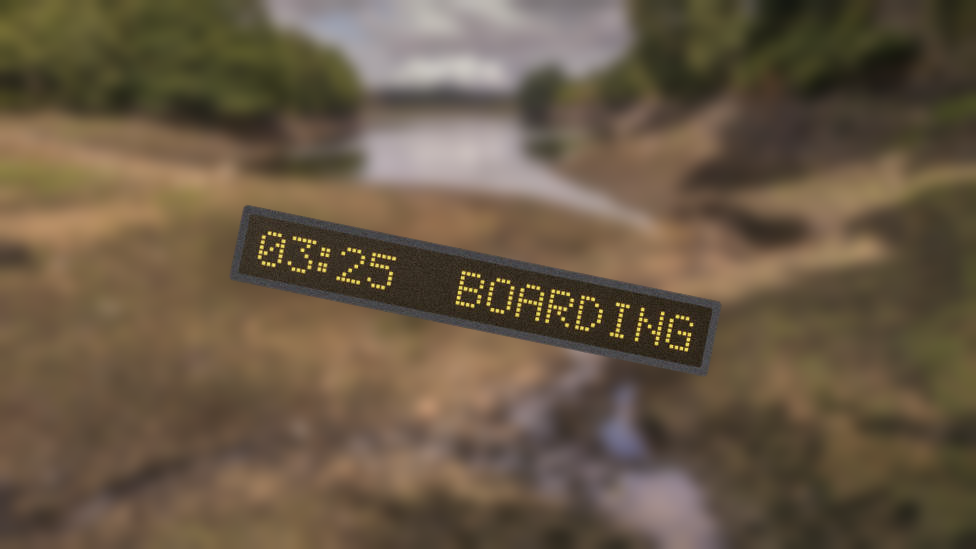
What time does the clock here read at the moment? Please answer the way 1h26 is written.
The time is 3h25
